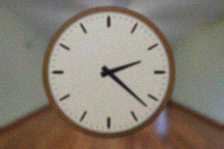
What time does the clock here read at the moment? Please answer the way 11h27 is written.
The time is 2h22
